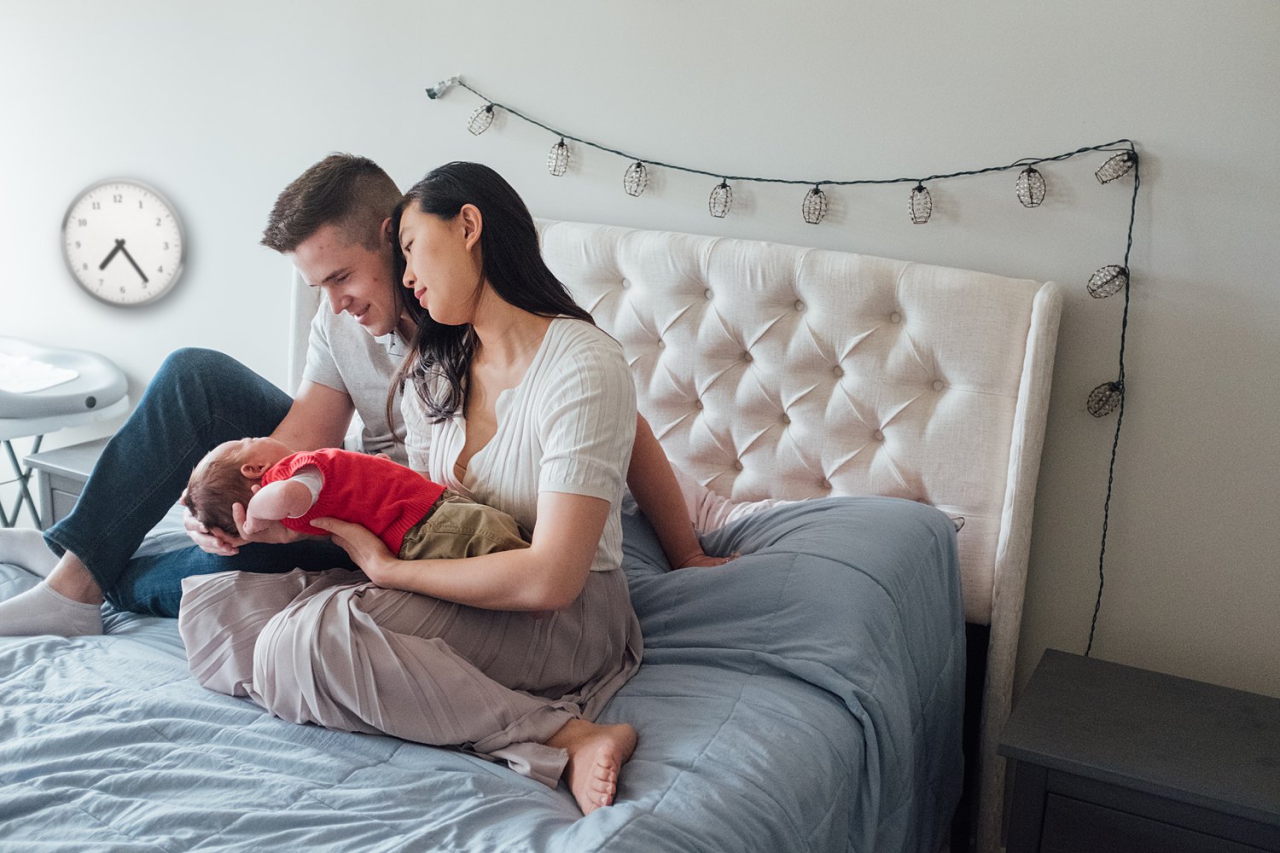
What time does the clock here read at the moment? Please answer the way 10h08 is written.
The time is 7h24
